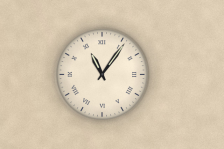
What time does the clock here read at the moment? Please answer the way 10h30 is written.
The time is 11h06
